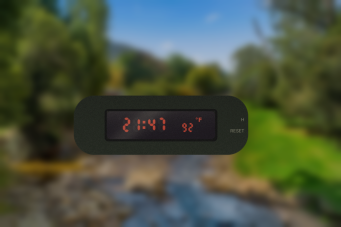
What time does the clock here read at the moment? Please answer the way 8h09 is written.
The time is 21h47
